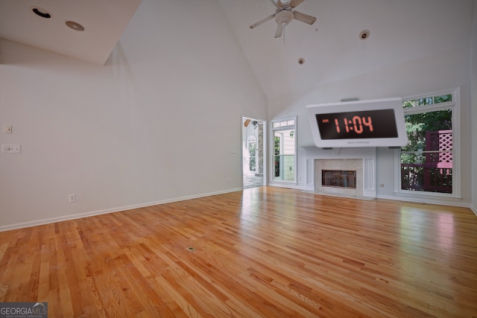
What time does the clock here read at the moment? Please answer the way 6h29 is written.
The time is 11h04
